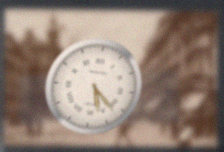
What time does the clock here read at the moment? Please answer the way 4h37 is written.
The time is 5h22
